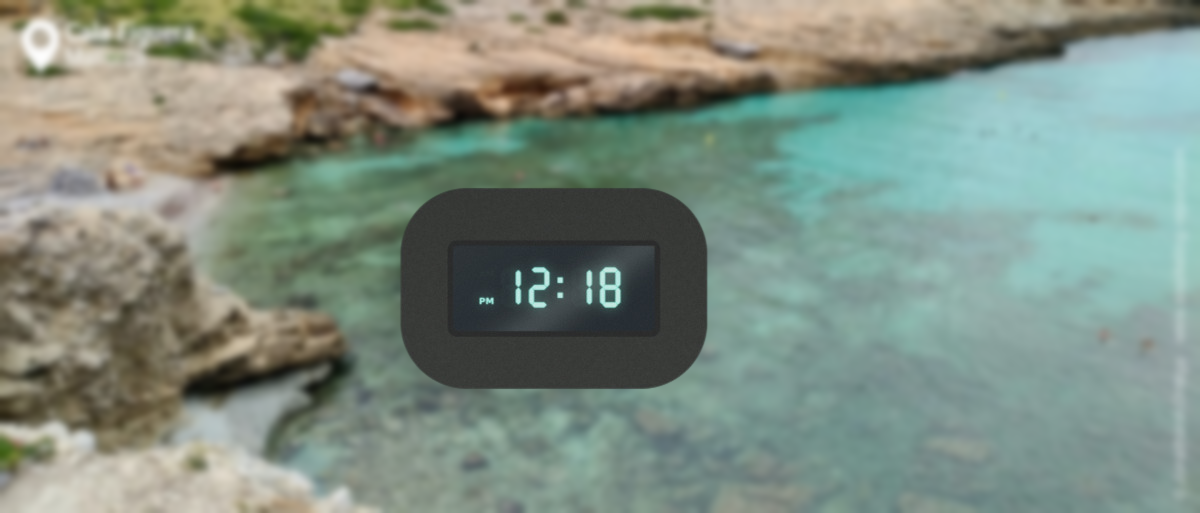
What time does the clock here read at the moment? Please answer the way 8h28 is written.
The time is 12h18
